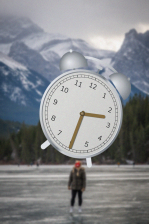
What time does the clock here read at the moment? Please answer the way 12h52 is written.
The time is 2h30
